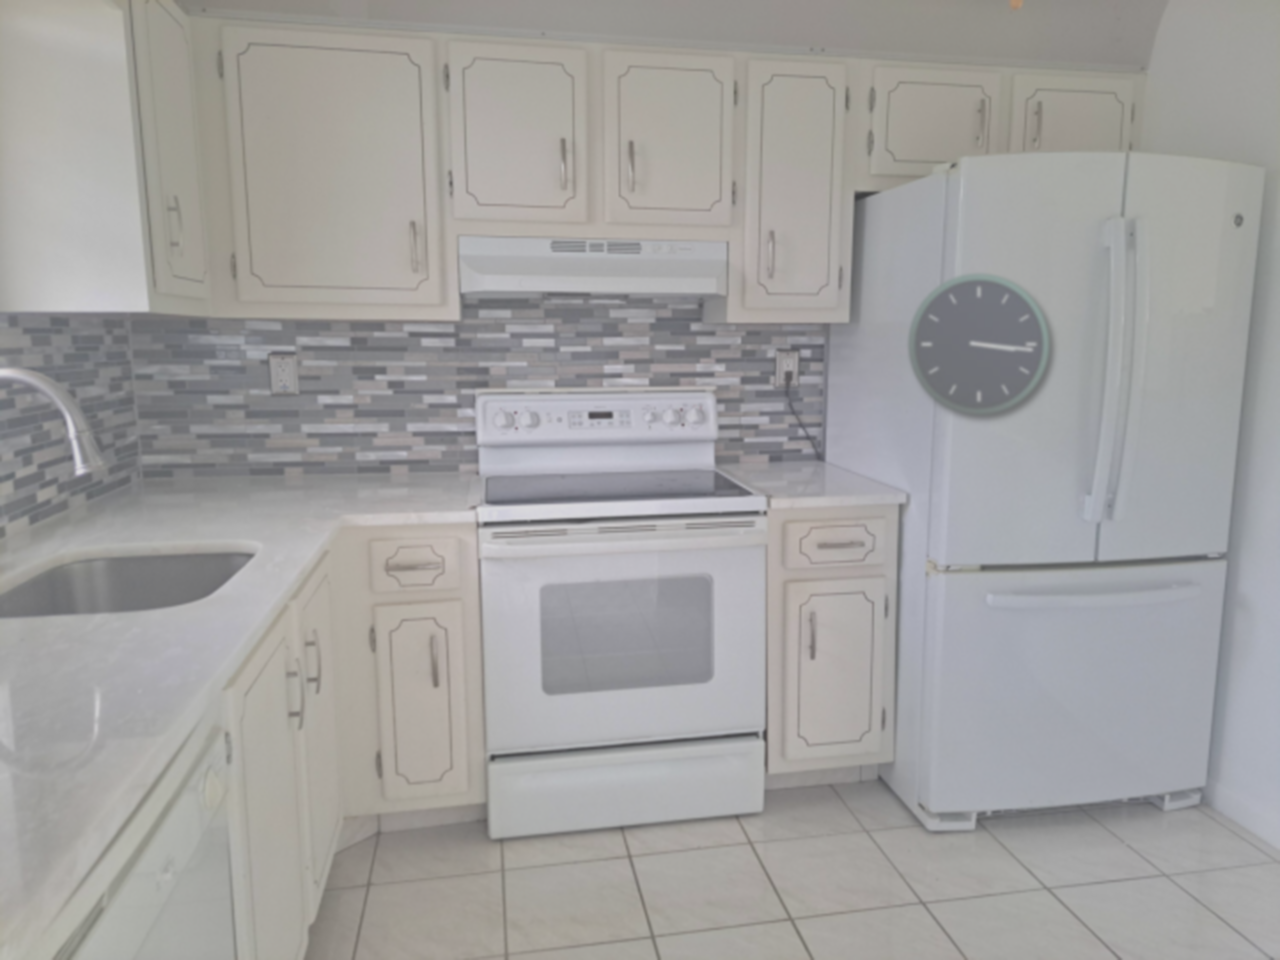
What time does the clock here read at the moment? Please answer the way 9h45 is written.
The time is 3h16
